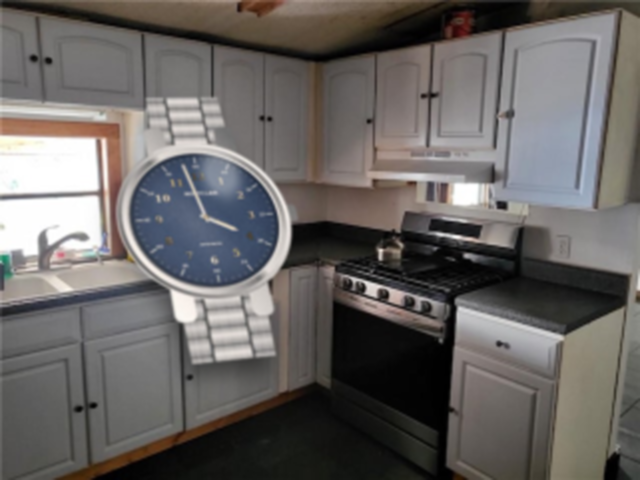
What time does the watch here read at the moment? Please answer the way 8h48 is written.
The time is 3h58
